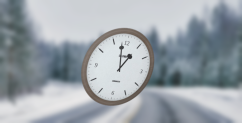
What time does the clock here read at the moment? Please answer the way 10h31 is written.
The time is 12h58
